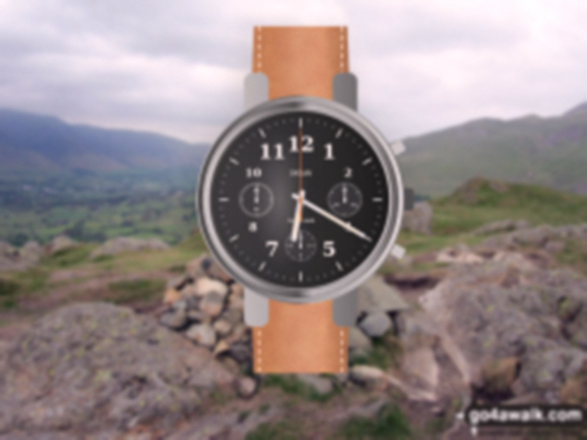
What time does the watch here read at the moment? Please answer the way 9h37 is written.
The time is 6h20
